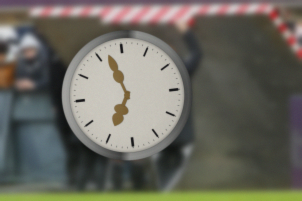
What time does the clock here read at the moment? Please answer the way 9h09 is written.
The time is 6h57
